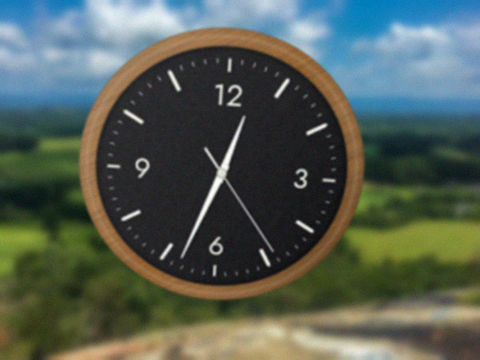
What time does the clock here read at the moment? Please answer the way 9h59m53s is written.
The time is 12h33m24s
